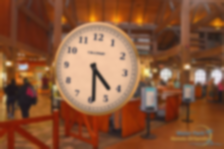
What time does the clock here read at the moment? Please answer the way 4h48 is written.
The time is 4h29
